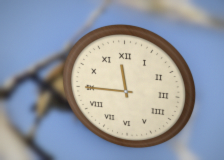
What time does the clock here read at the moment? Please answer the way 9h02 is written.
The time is 11h45
